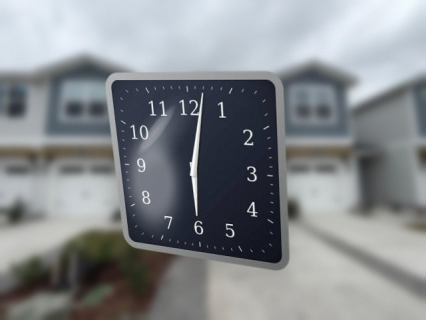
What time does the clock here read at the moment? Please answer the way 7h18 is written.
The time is 6h02
